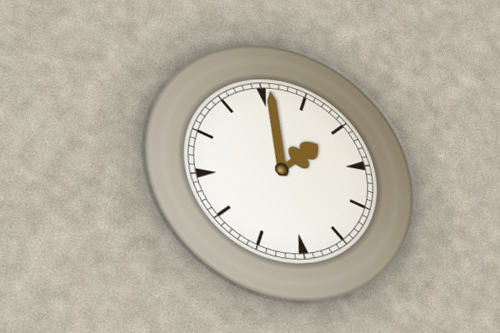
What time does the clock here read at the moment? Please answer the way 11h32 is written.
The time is 2h01
